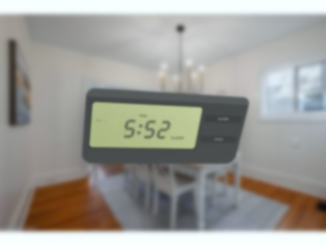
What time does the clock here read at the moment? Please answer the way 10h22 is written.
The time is 5h52
